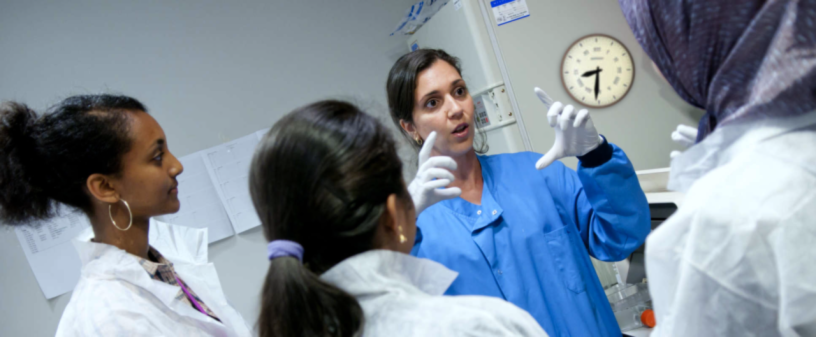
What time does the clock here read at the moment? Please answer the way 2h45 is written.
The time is 8h31
